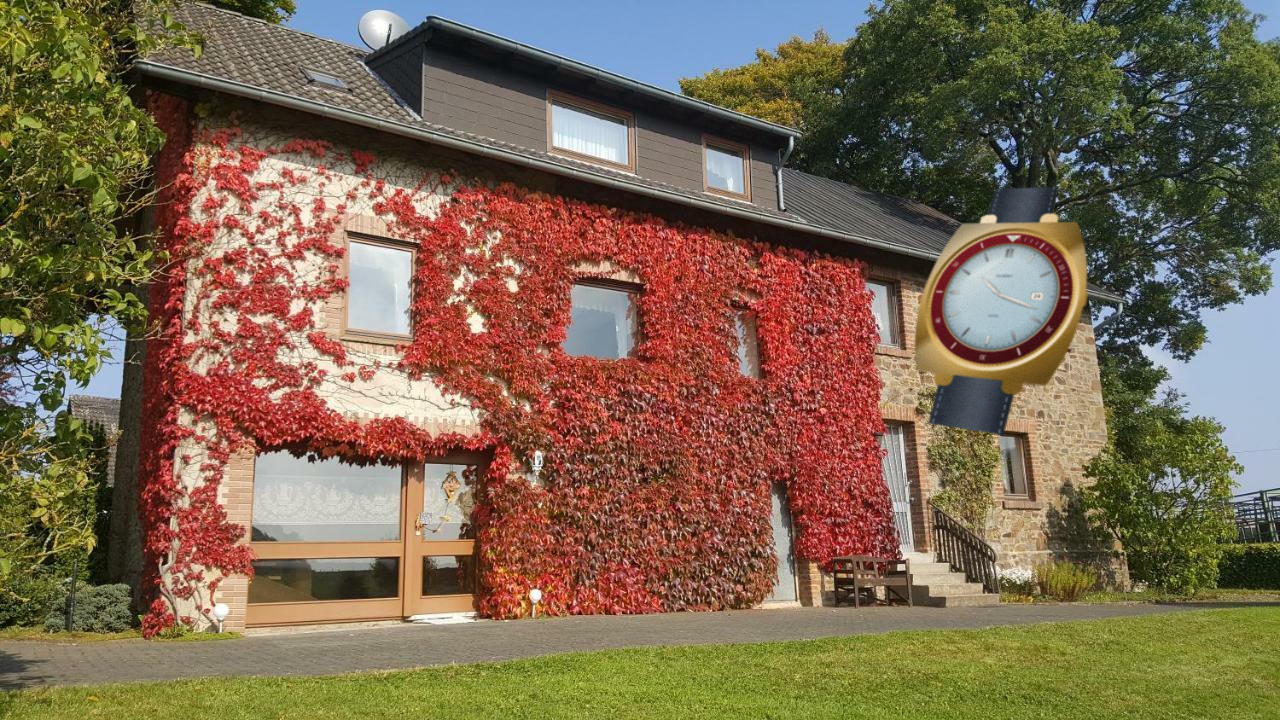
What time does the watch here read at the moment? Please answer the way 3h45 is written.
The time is 10h18
